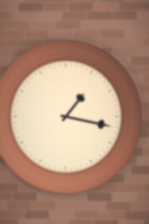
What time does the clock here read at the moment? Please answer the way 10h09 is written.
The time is 1h17
